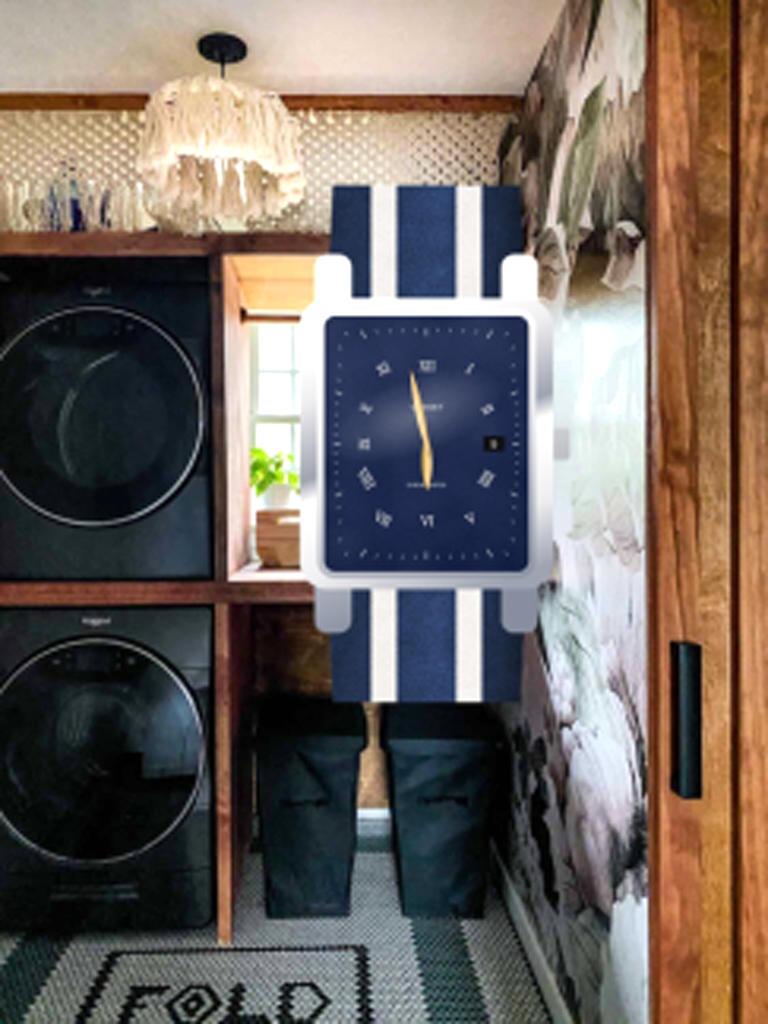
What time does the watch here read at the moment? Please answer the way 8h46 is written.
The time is 5h58
